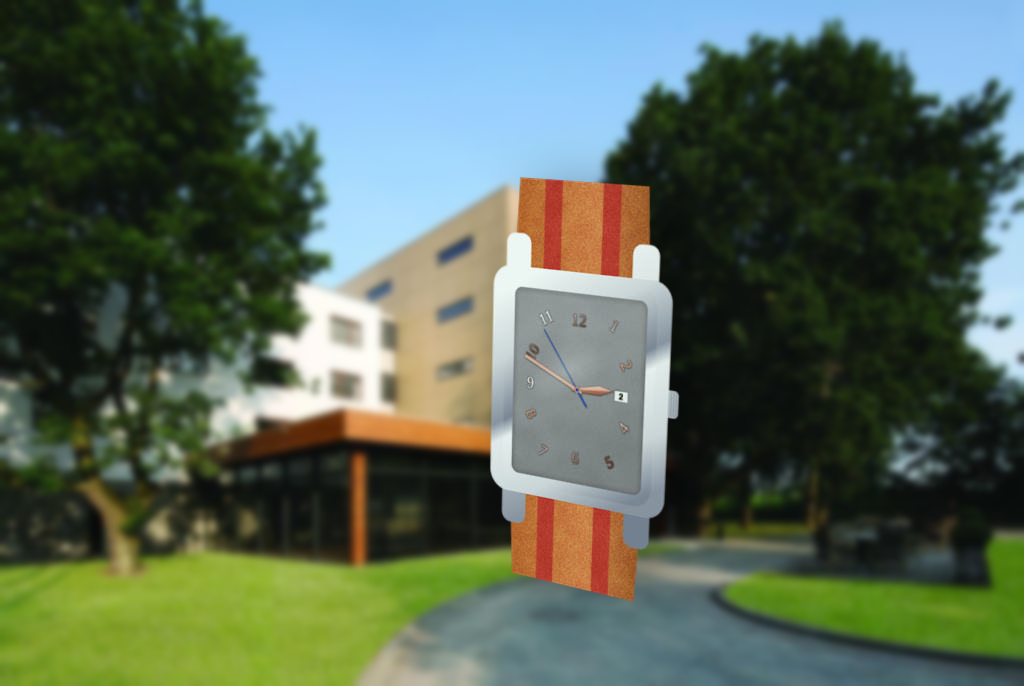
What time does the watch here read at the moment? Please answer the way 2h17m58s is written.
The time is 2h48m54s
